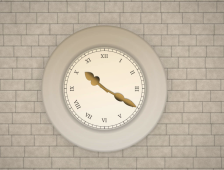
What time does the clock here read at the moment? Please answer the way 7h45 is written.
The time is 10h20
